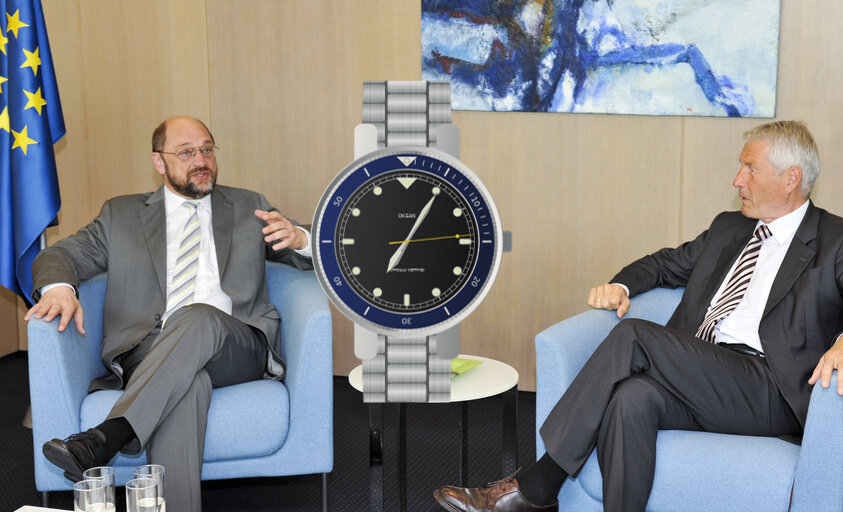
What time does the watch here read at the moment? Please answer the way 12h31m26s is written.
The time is 7h05m14s
